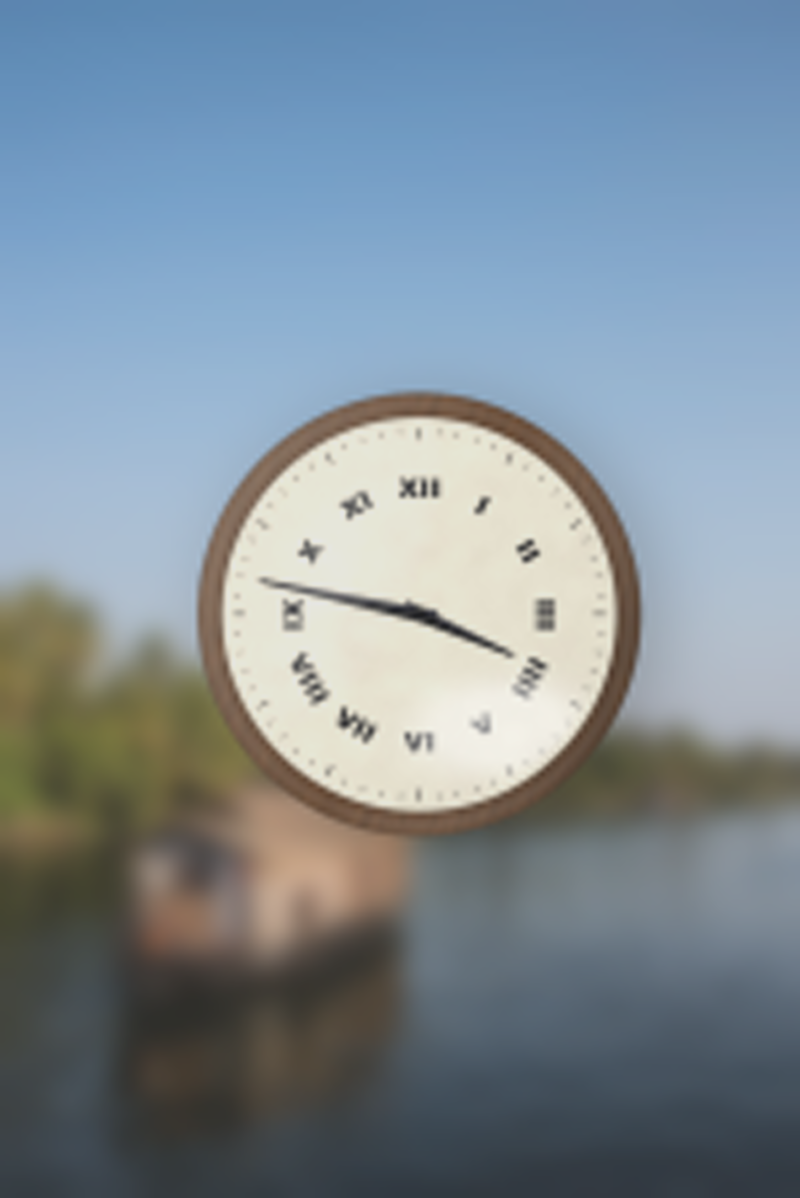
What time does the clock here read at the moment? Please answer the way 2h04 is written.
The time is 3h47
